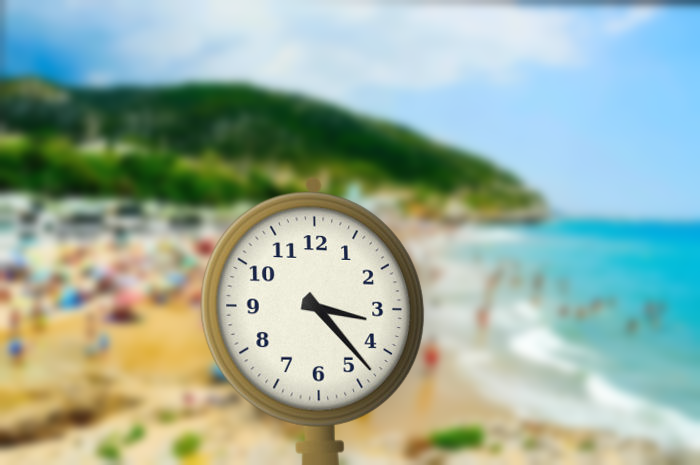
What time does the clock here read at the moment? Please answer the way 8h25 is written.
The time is 3h23
